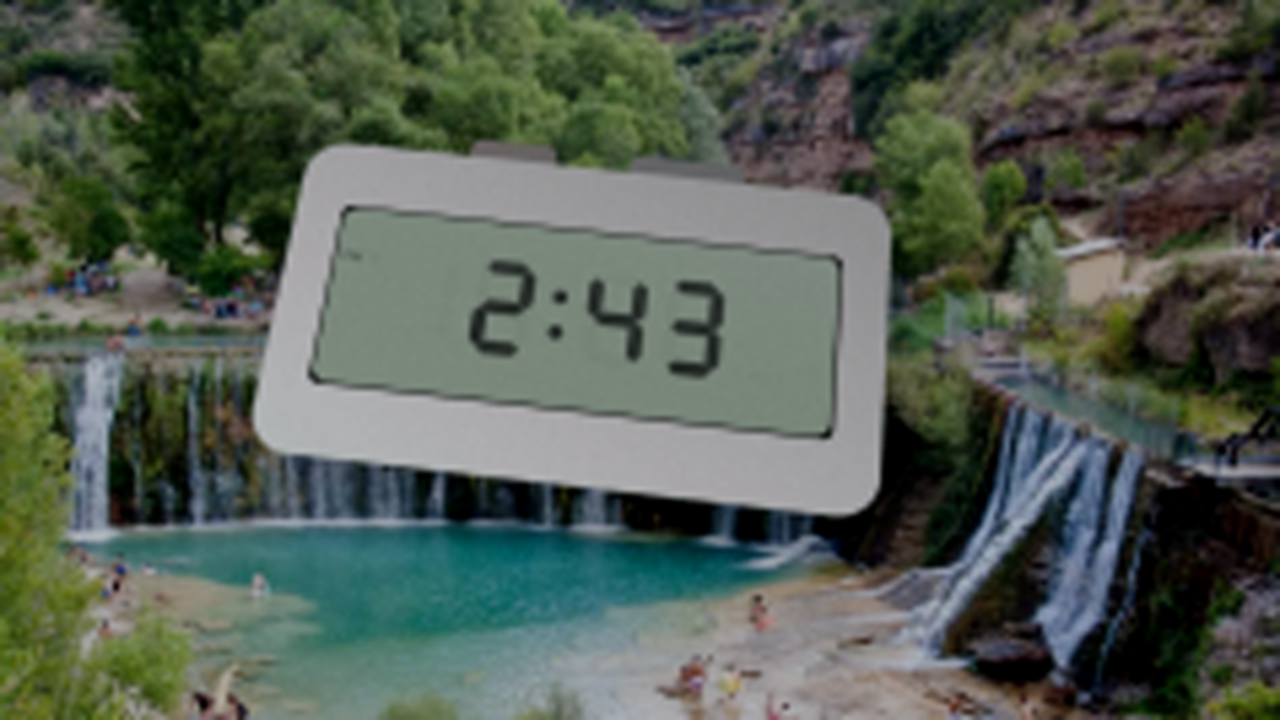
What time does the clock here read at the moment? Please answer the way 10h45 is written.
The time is 2h43
